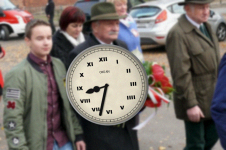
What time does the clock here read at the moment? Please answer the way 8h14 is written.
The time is 8h33
